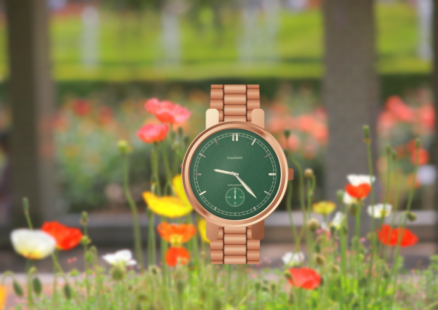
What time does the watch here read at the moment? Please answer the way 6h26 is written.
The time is 9h23
